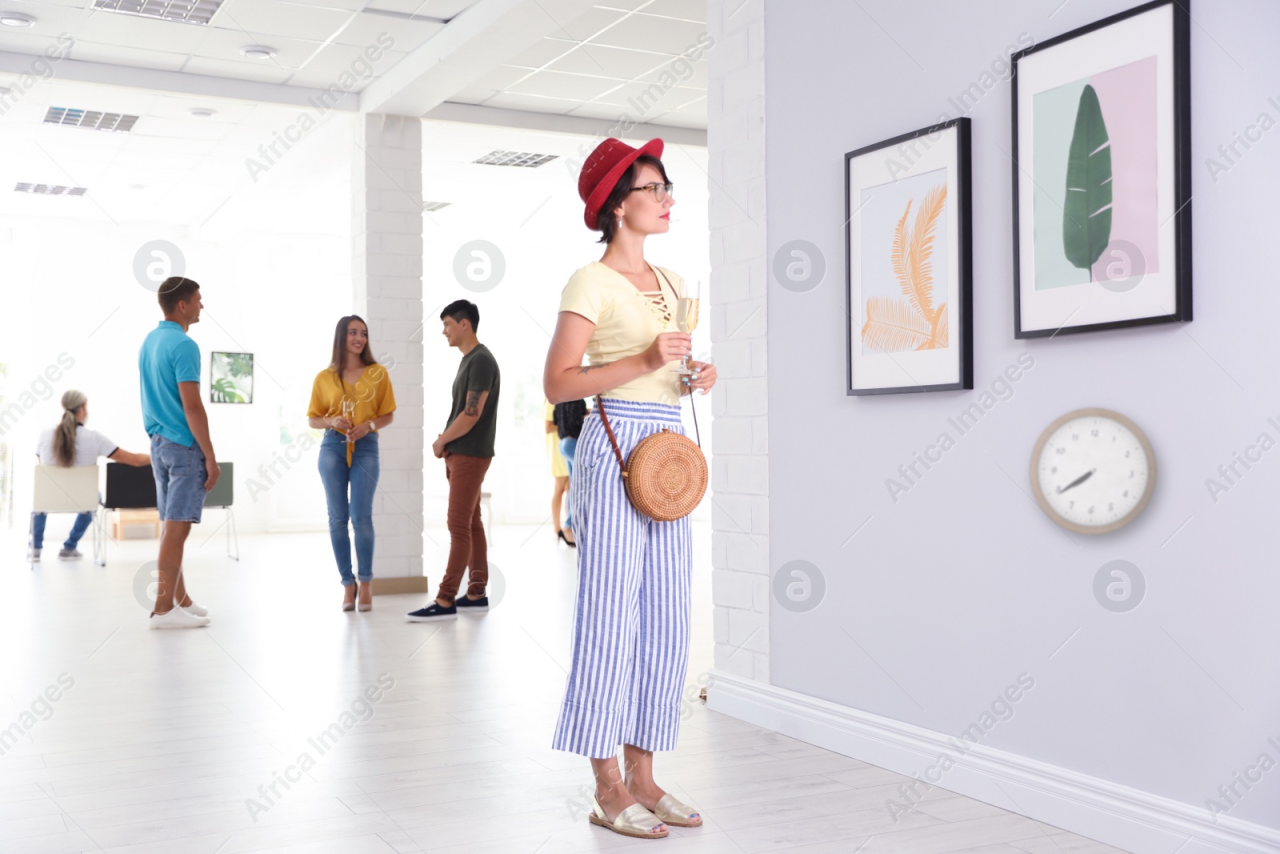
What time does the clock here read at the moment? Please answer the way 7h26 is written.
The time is 7h39
